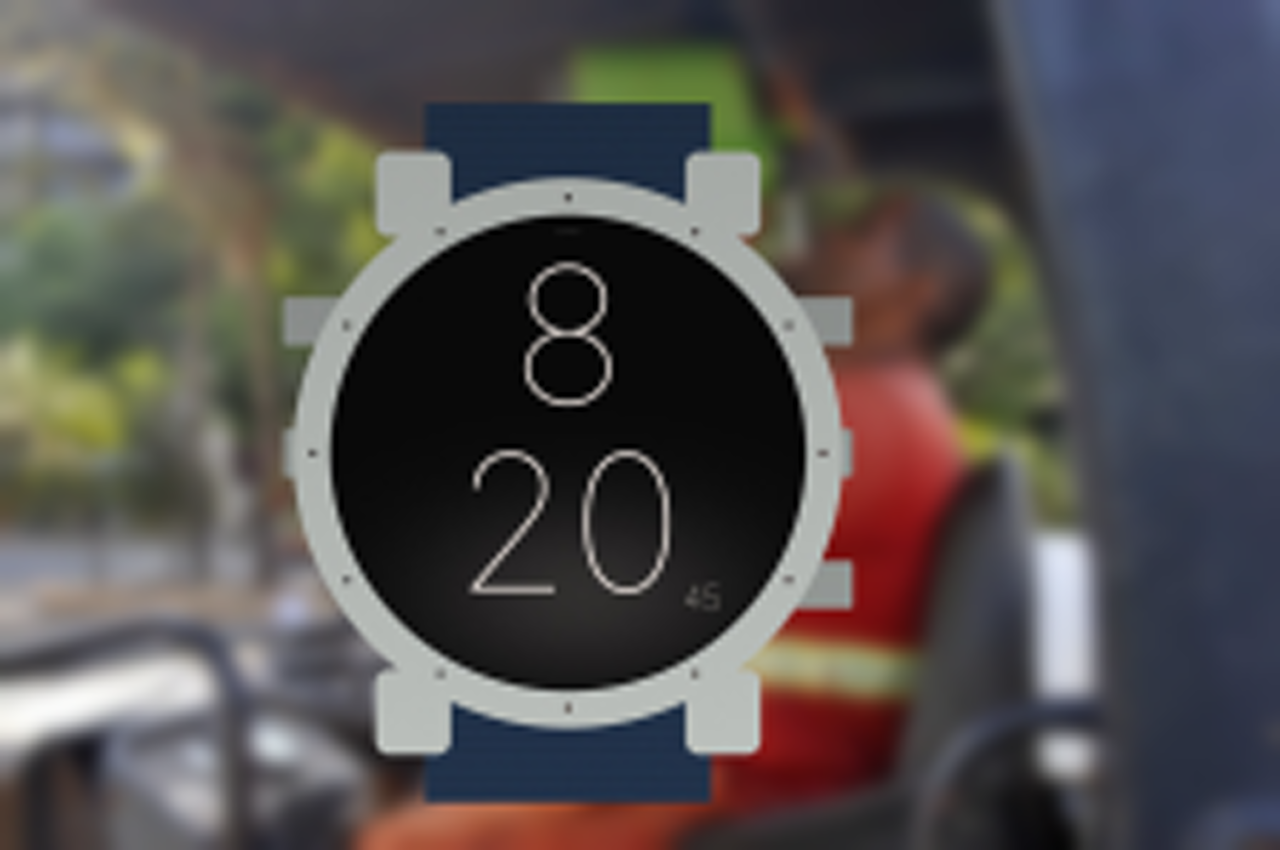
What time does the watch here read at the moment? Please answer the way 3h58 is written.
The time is 8h20
